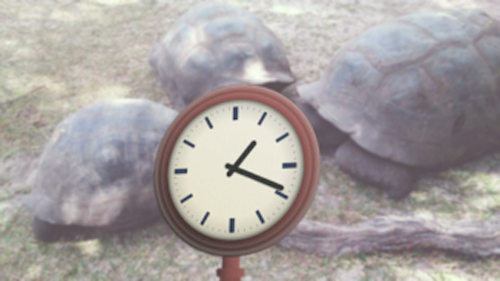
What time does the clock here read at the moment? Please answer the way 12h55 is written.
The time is 1h19
